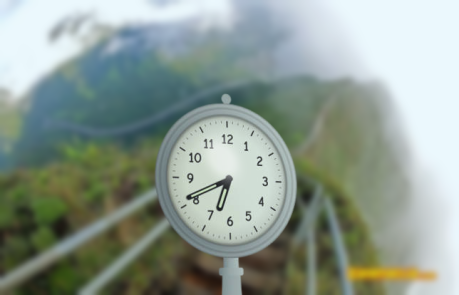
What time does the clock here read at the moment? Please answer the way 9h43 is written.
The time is 6h41
